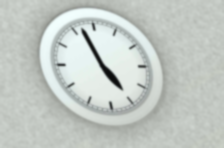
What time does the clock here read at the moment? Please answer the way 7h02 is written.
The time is 4h57
